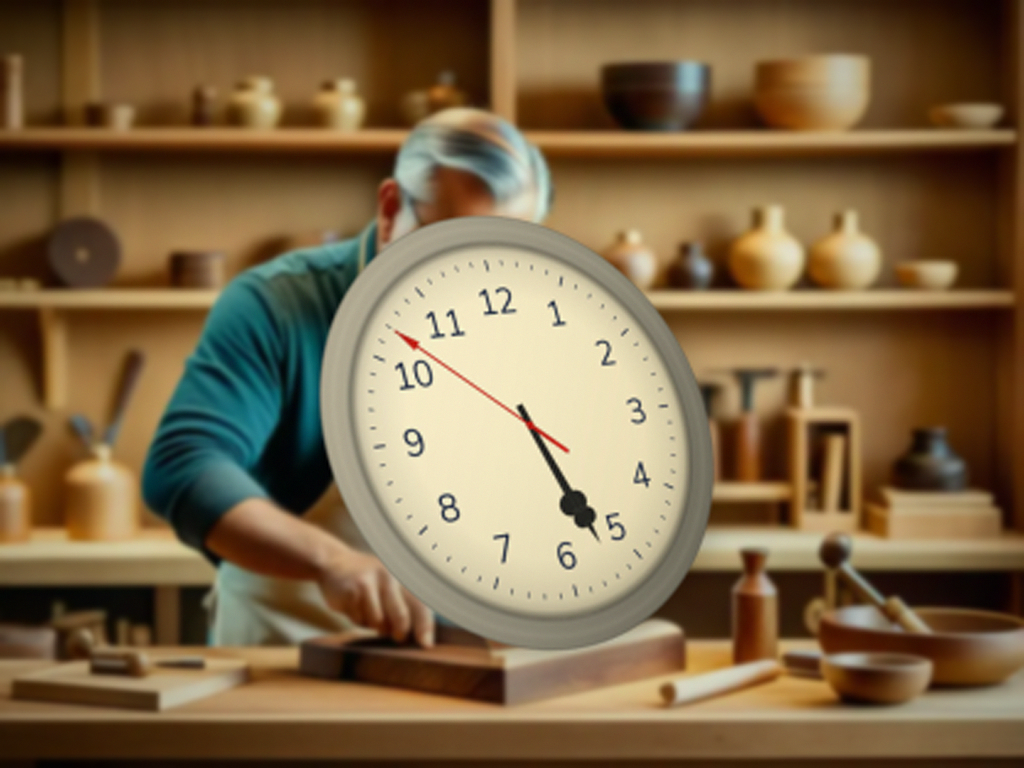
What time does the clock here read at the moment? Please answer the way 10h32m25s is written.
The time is 5h26m52s
